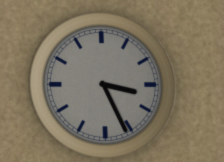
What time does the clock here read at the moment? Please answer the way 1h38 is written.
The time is 3h26
